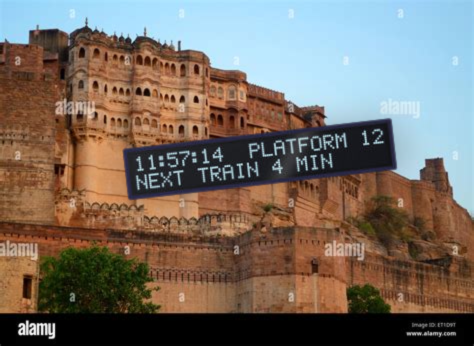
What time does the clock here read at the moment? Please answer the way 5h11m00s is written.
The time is 11h57m14s
